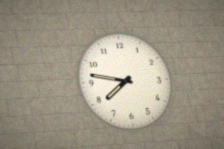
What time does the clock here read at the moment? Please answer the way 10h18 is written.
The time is 7h47
